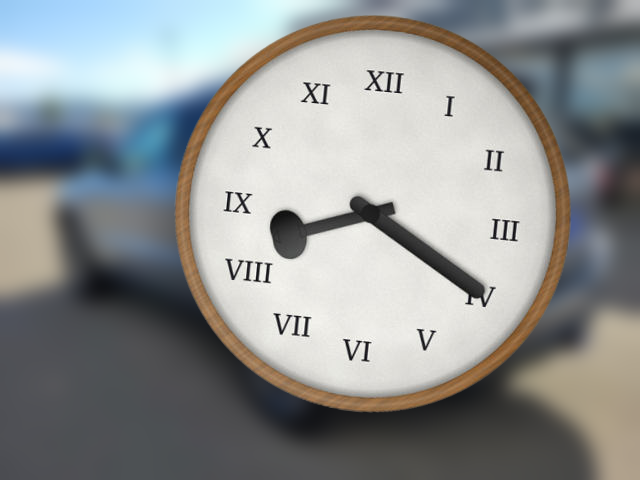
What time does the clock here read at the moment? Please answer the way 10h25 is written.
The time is 8h20
